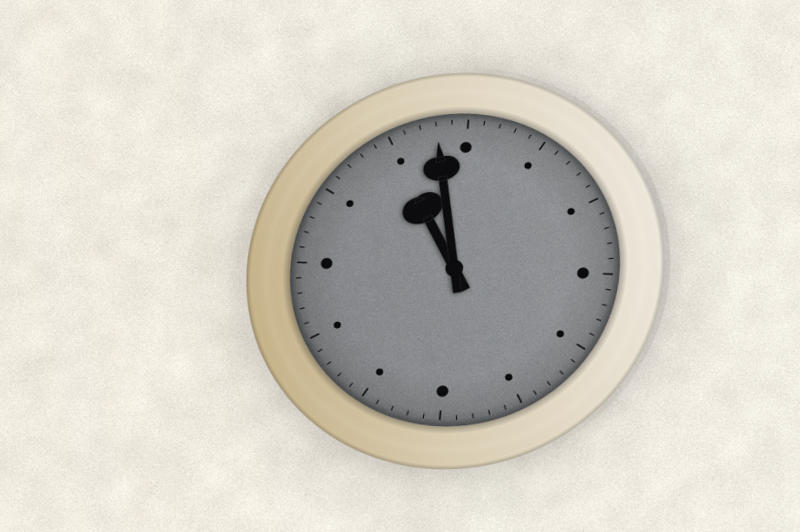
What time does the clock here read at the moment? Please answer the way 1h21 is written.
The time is 10h58
